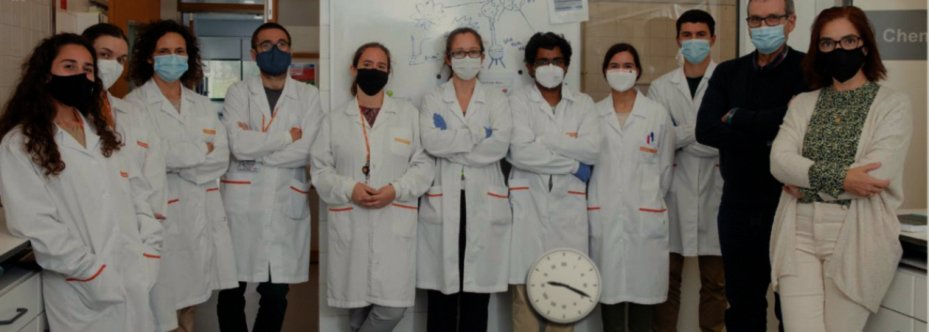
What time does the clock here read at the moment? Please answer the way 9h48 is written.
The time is 9h19
